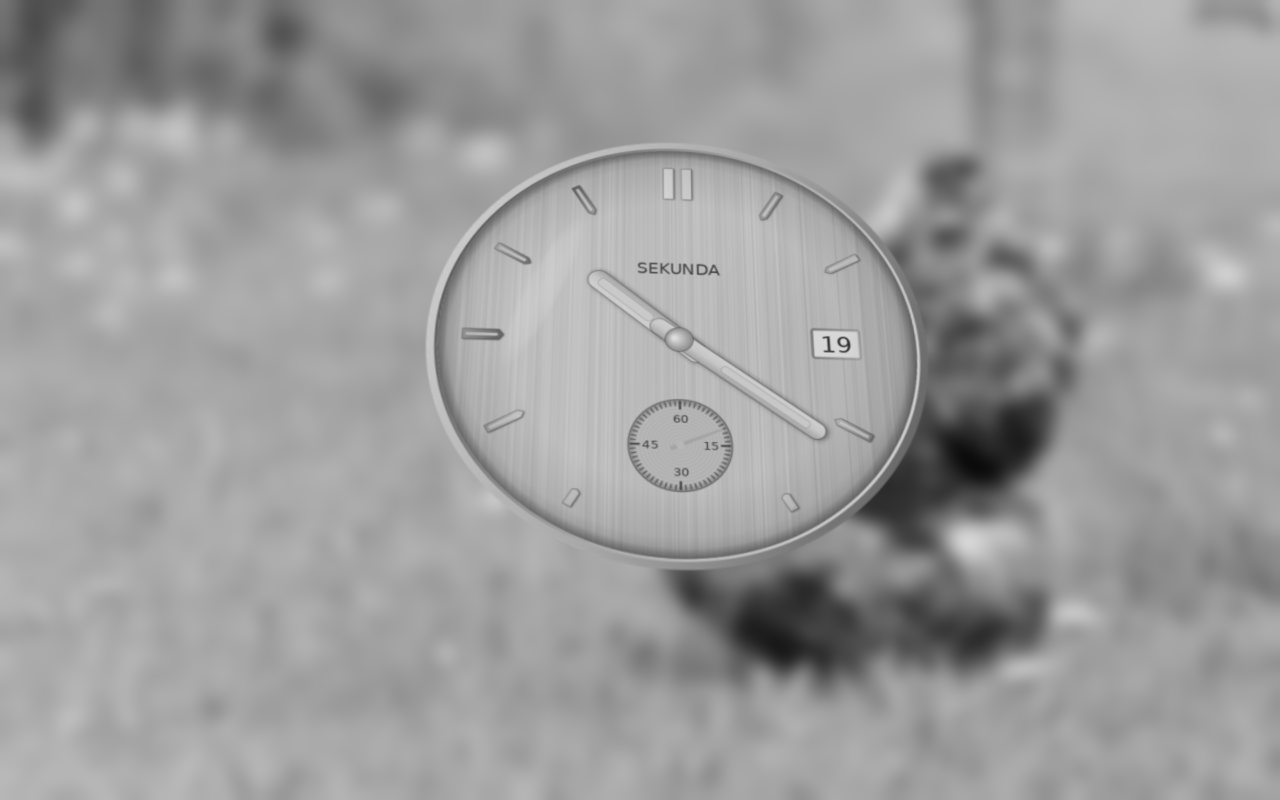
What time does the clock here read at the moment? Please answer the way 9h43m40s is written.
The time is 10h21m11s
